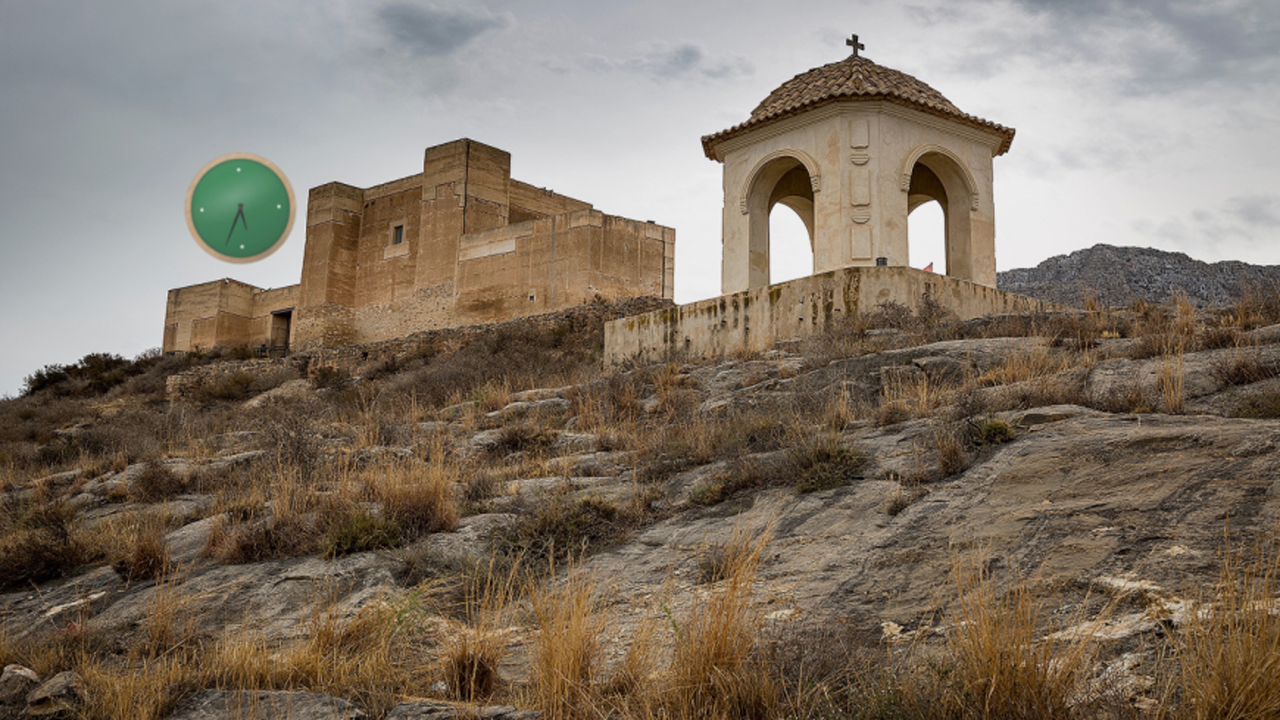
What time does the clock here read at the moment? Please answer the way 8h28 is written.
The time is 5h34
